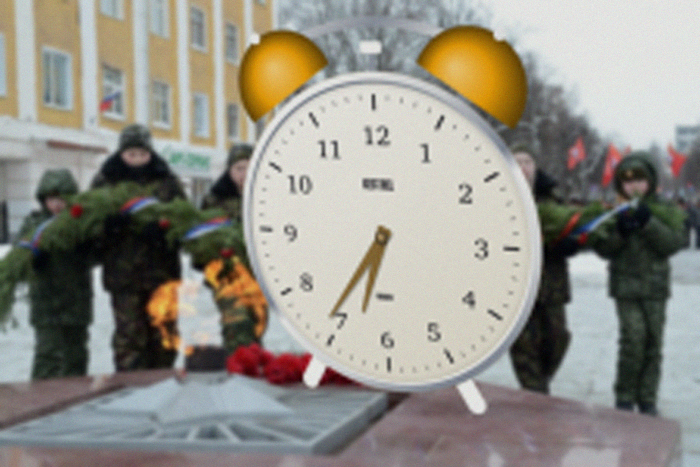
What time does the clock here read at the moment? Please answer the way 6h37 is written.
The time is 6h36
